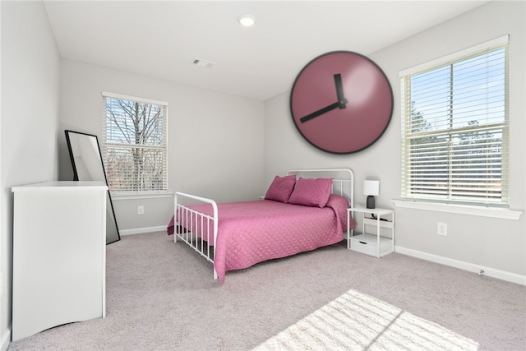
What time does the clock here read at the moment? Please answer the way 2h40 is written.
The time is 11h41
